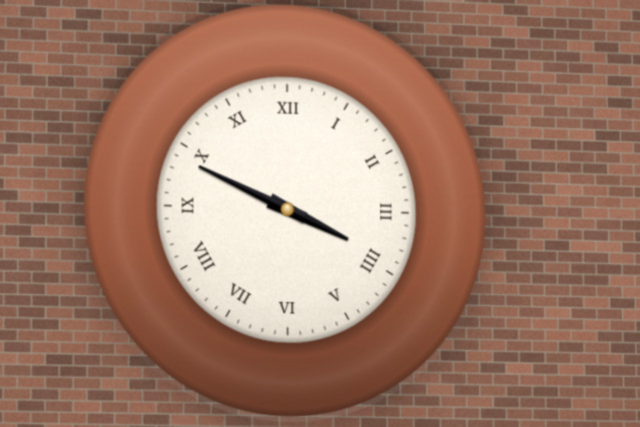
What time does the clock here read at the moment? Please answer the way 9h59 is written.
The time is 3h49
